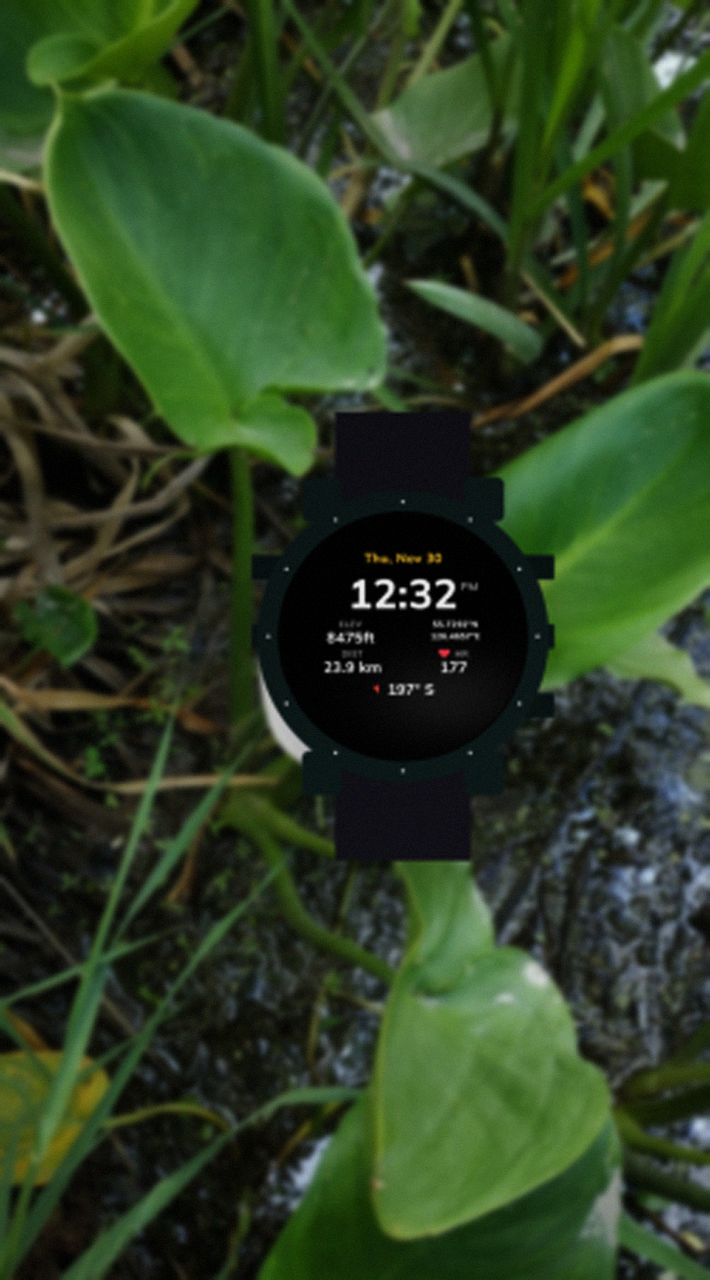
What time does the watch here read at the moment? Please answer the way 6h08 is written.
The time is 12h32
